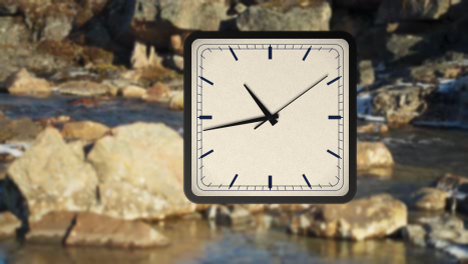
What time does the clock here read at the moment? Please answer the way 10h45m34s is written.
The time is 10h43m09s
